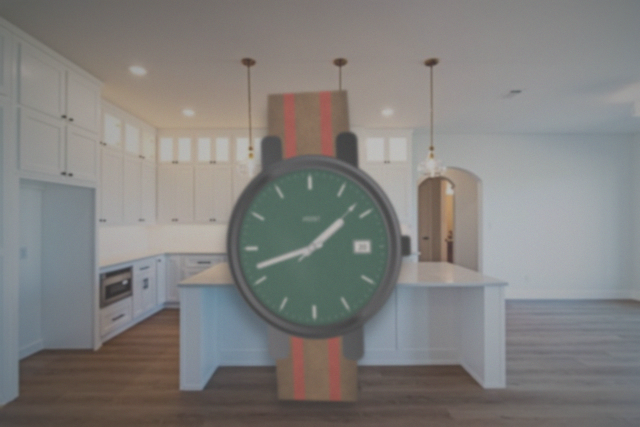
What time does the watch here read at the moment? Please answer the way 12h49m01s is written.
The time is 1h42m08s
